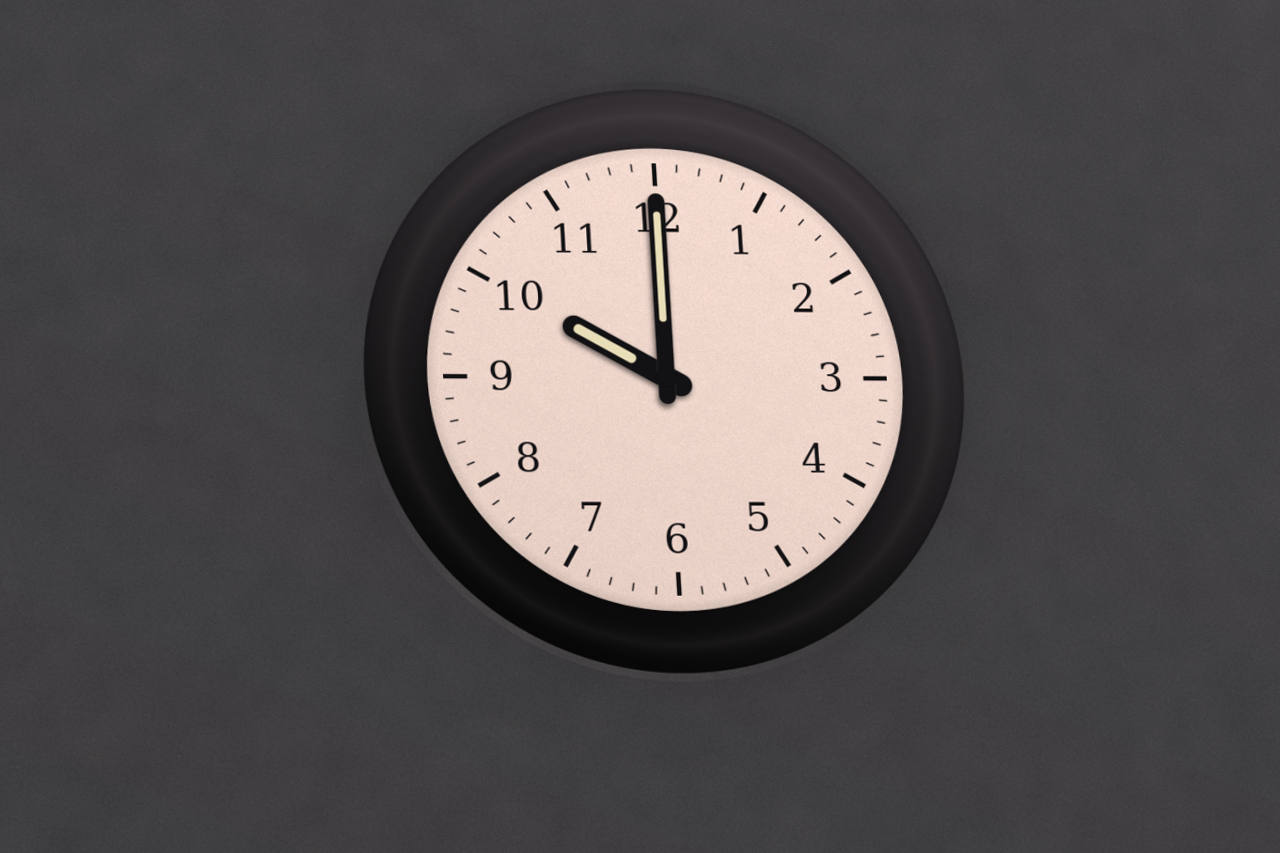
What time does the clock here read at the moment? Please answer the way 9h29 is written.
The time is 10h00
